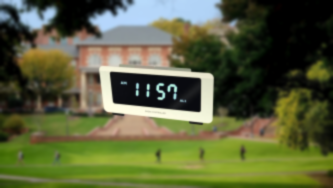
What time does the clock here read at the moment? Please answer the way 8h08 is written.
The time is 11h57
